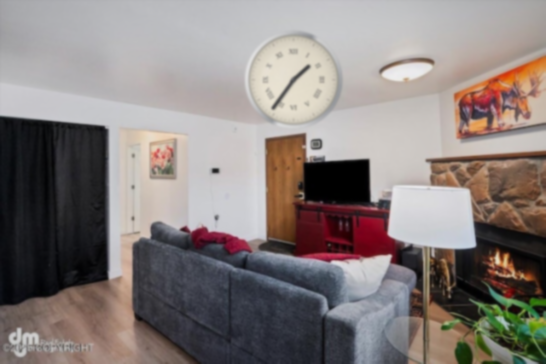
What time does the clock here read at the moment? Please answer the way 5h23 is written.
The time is 1h36
